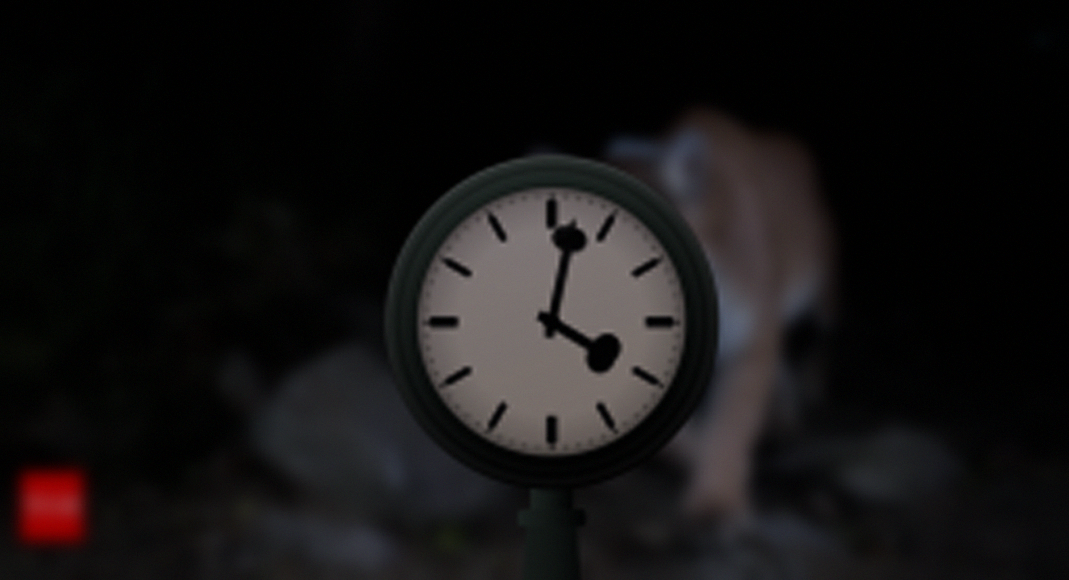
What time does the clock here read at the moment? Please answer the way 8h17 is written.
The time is 4h02
